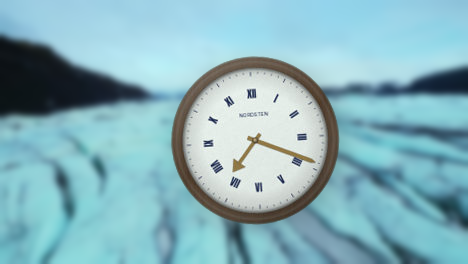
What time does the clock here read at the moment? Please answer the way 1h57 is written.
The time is 7h19
